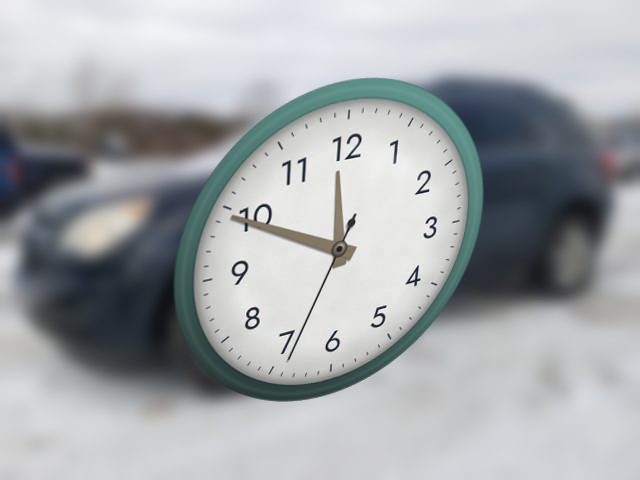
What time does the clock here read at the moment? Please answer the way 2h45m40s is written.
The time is 11h49m34s
